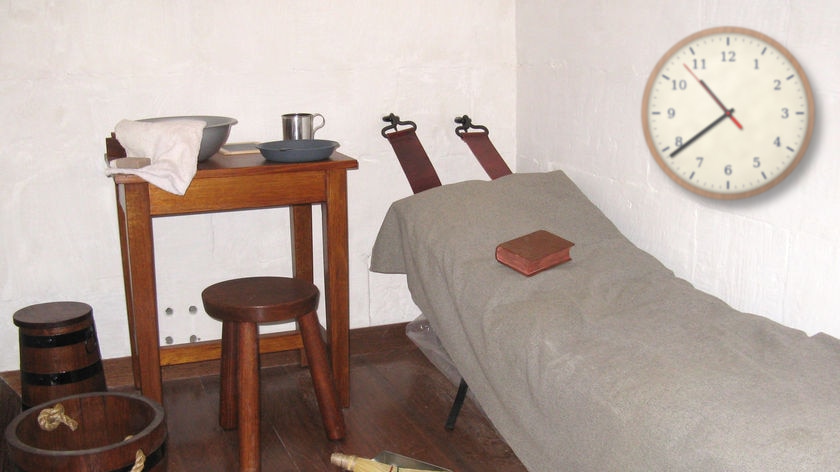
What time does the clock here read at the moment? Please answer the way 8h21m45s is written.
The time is 10h38m53s
